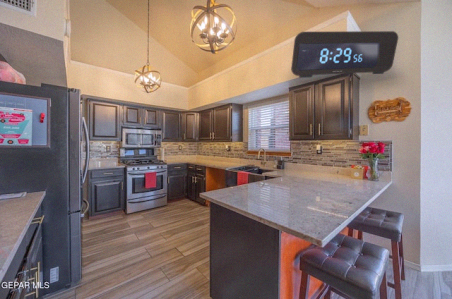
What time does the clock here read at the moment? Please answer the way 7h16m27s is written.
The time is 8h29m56s
